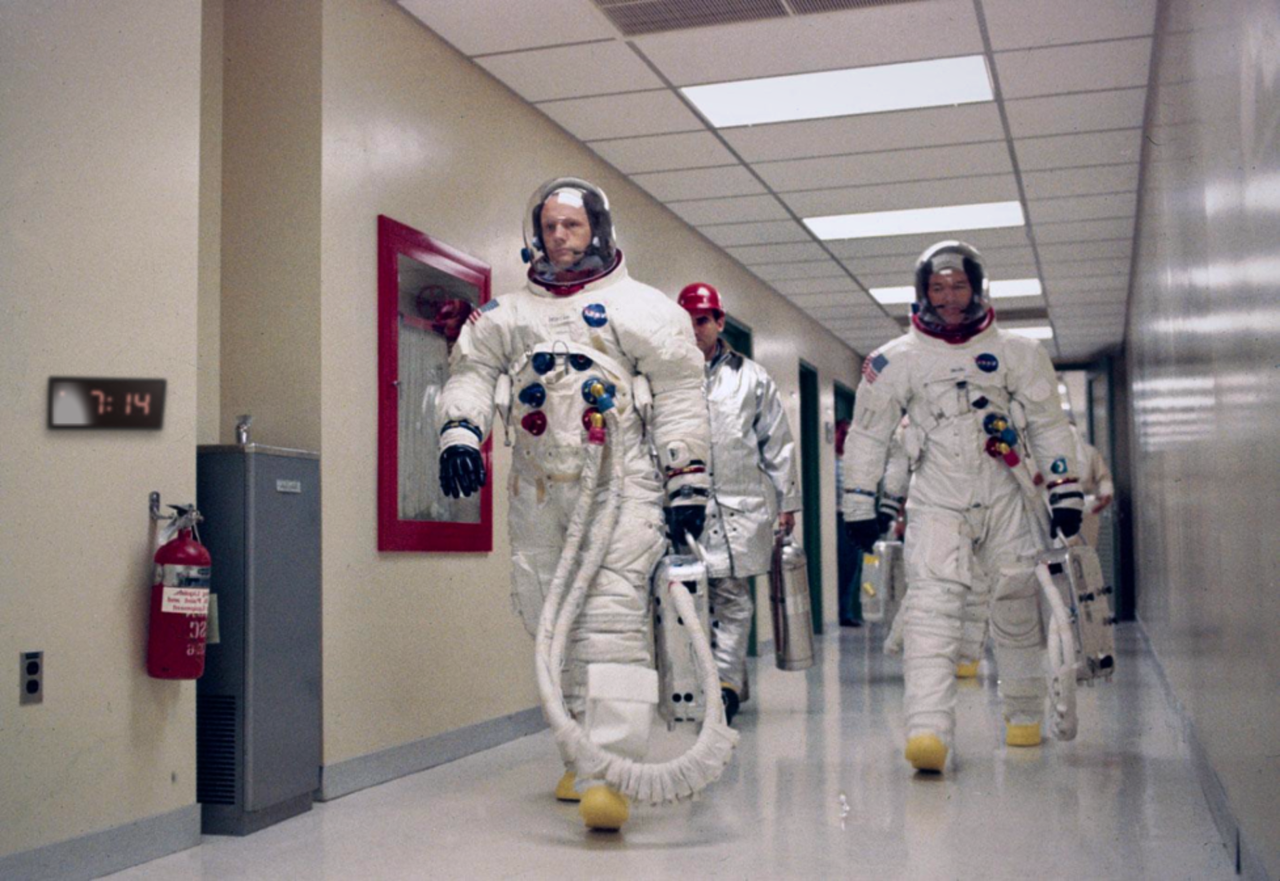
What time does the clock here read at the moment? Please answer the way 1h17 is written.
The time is 7h14
